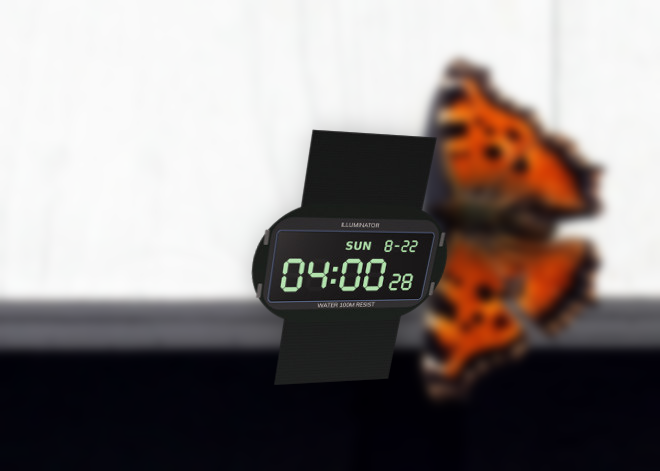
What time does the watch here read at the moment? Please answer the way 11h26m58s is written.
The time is 4h00m28s
